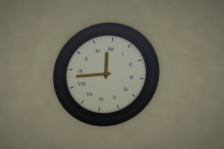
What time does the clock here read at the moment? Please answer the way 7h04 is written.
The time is 11h43
